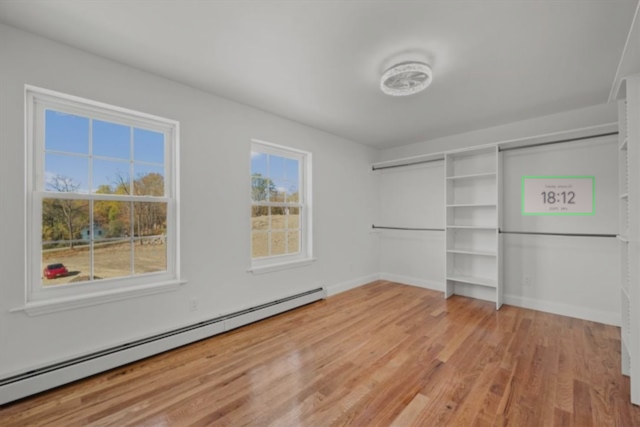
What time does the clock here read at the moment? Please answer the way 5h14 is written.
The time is 18h12
